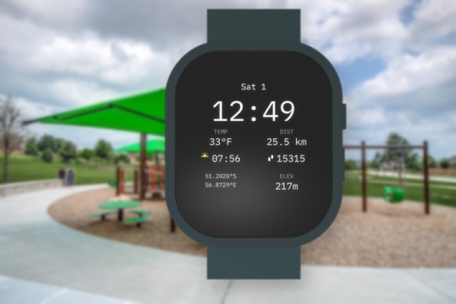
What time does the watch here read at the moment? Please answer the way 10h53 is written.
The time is 12h49
